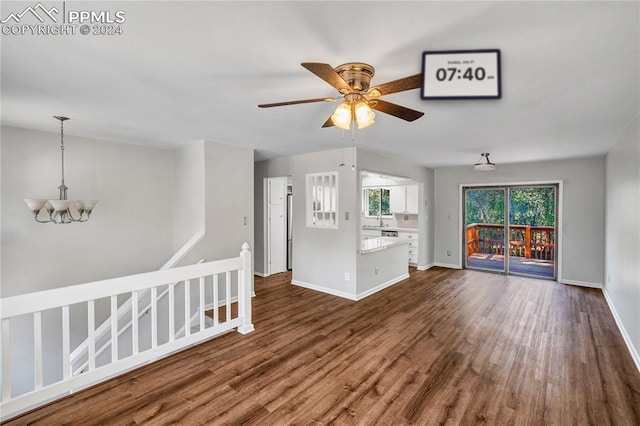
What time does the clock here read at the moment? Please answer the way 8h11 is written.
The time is 7h40
